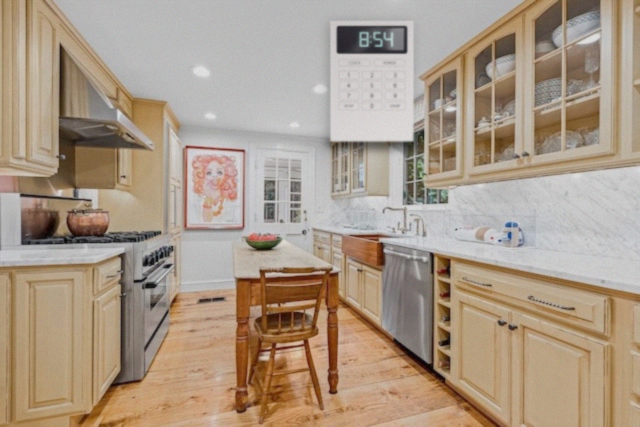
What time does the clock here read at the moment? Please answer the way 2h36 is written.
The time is 8h54
